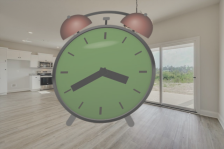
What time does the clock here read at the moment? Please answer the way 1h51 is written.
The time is 3h40
